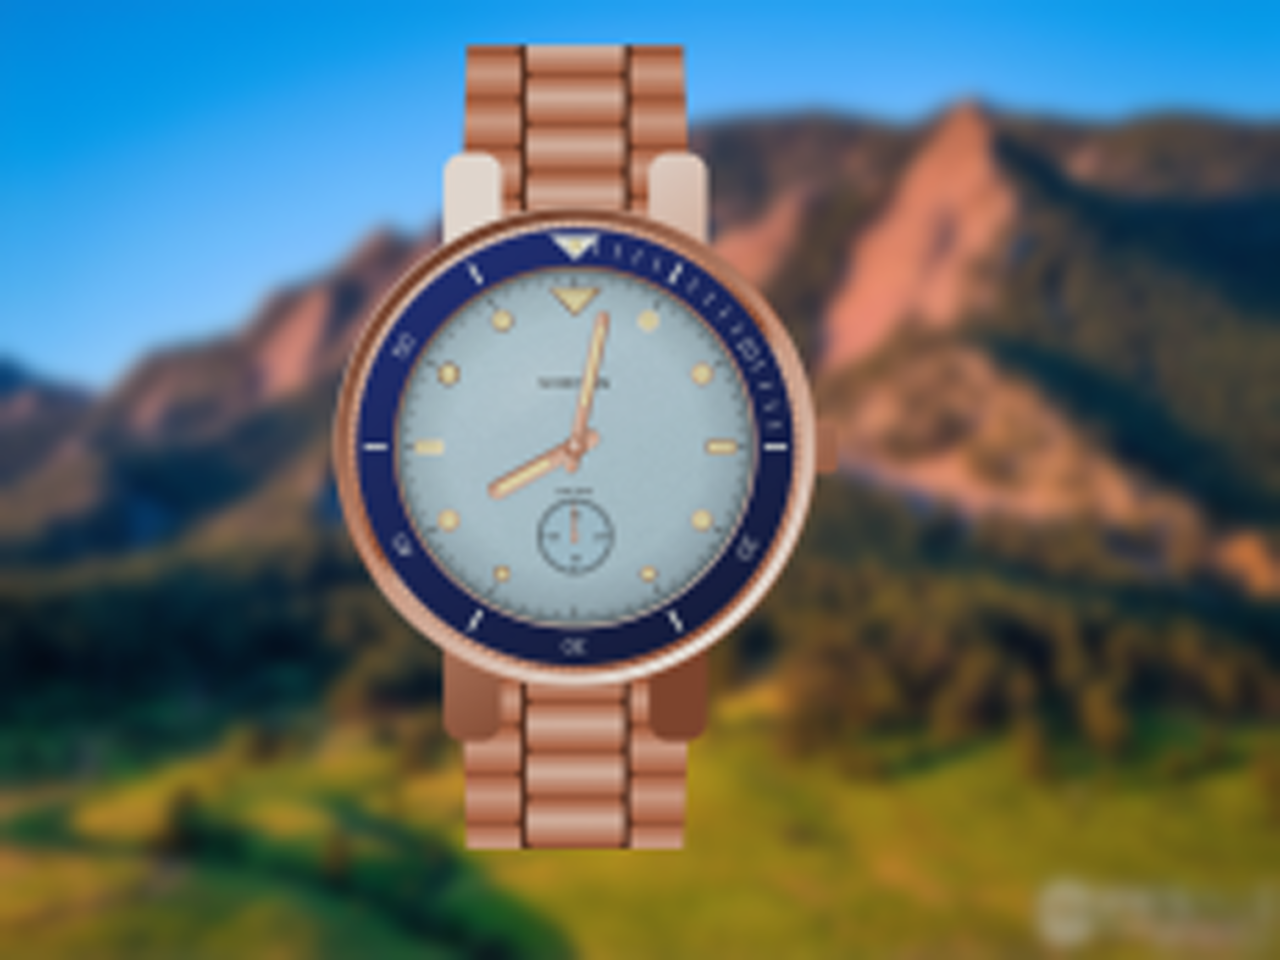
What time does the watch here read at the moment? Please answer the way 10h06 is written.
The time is 8h02
